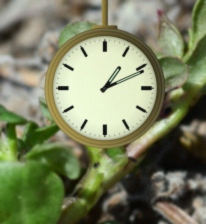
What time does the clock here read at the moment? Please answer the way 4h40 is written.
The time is 1h11
